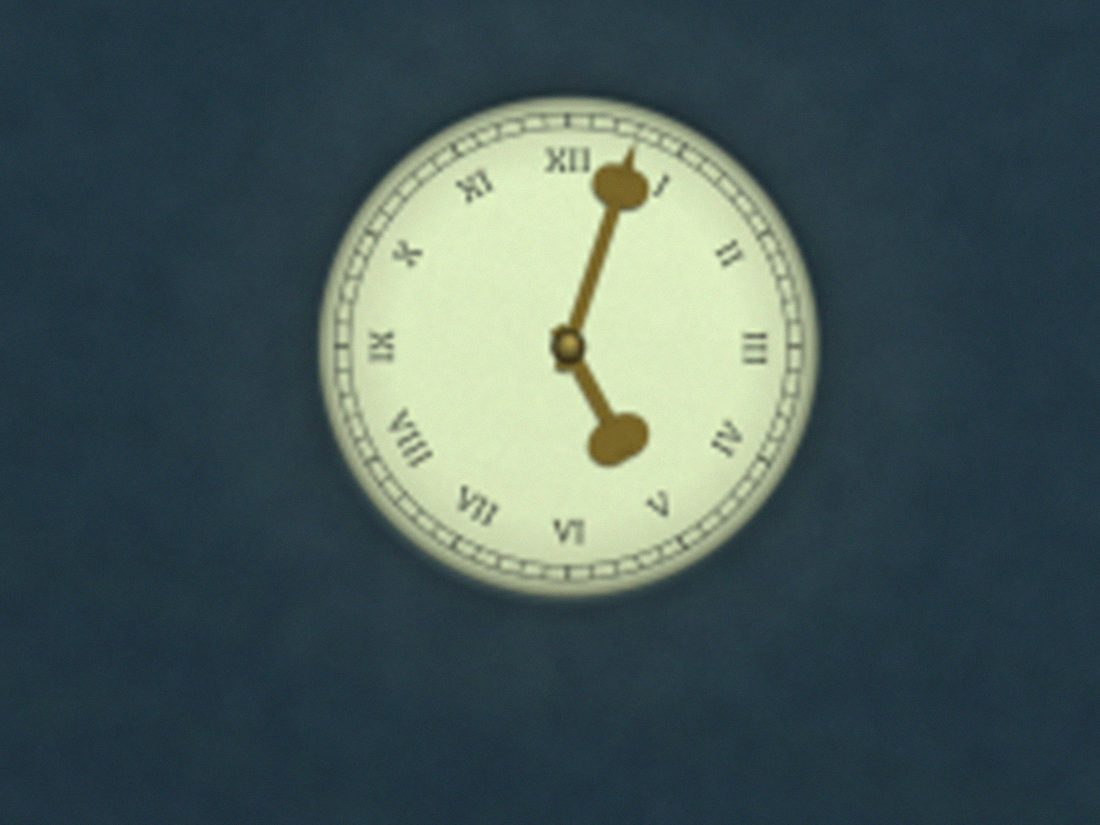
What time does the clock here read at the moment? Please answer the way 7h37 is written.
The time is 5h03
